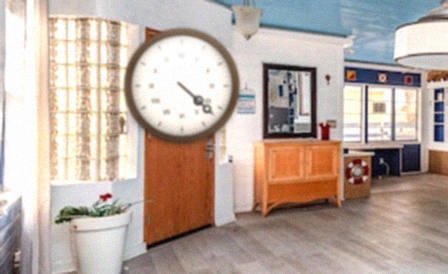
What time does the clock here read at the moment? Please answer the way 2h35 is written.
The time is 4h22
